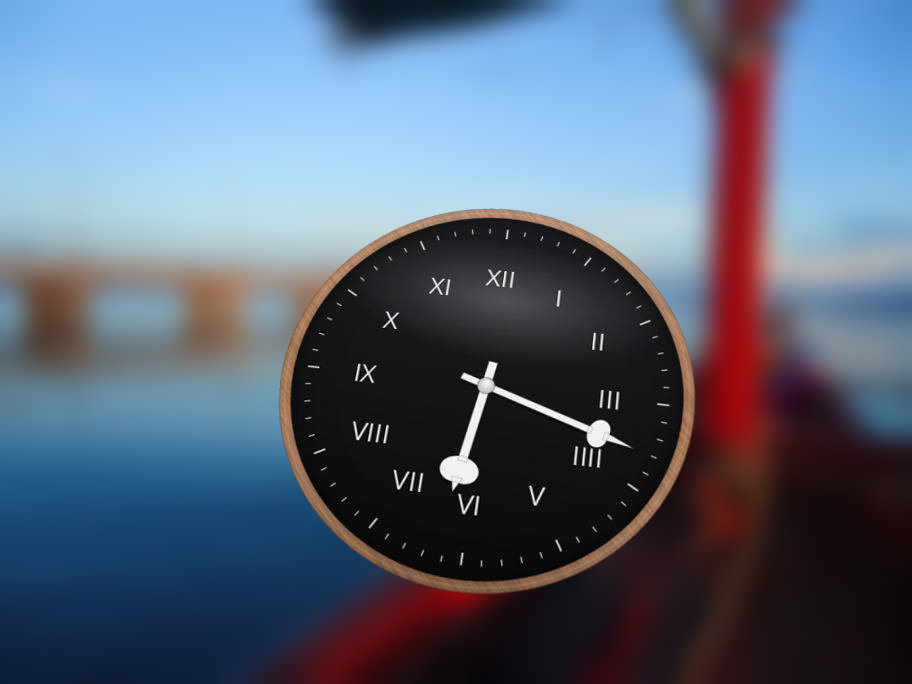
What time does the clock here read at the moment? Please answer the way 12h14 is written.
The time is 6h18
